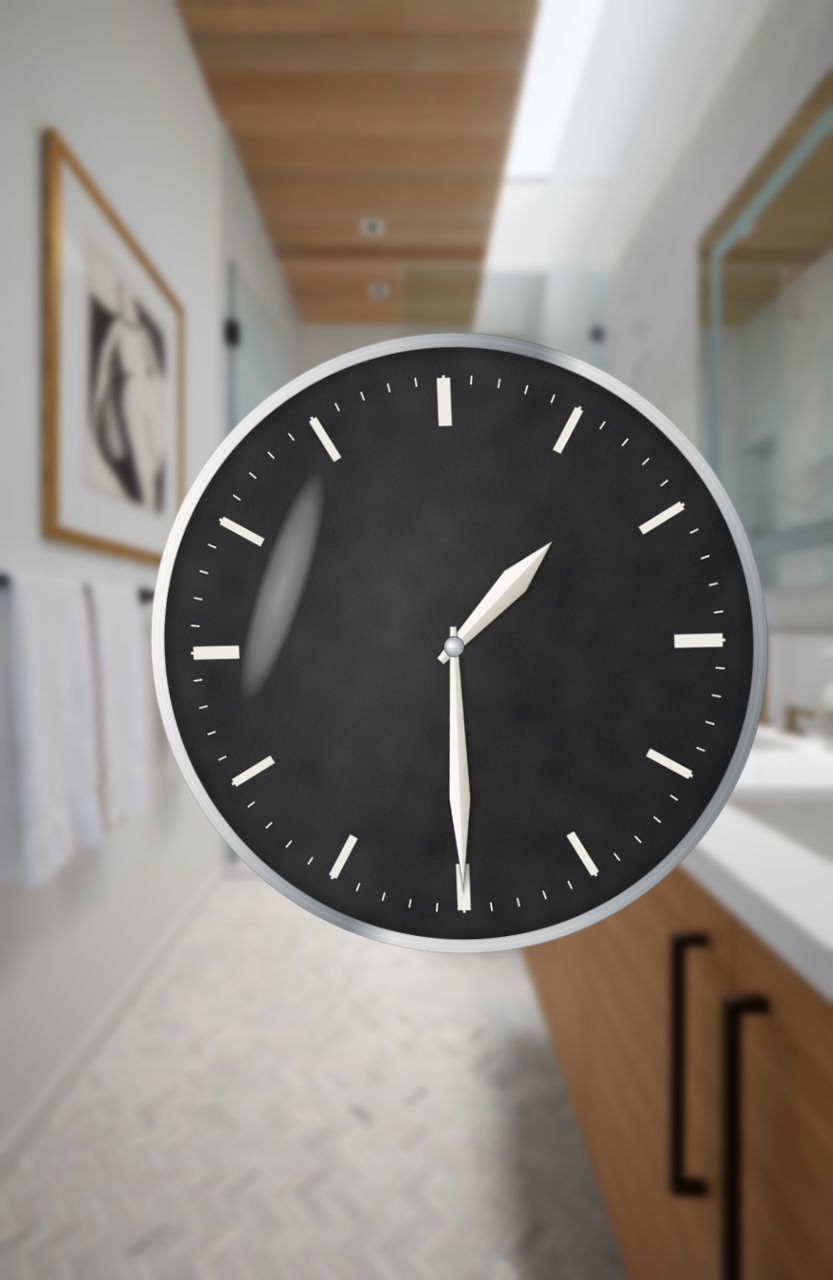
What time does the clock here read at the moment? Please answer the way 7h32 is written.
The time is 1h30
